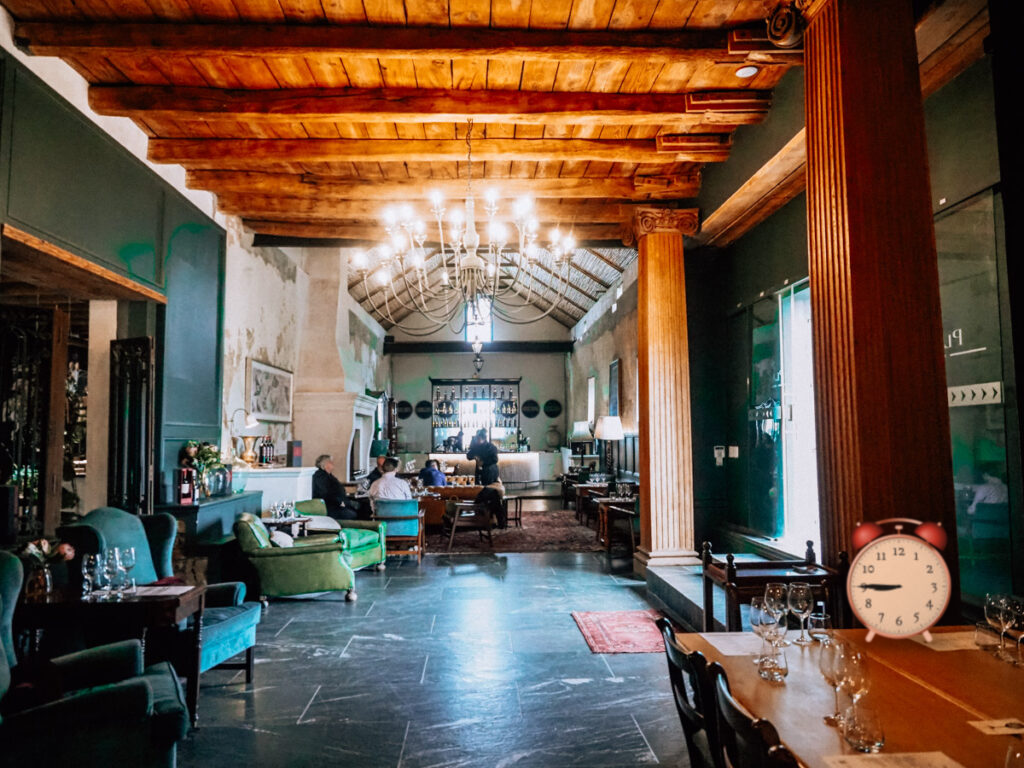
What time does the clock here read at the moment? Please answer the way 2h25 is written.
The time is 8h45
